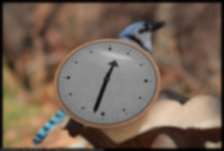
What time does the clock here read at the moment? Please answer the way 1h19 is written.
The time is 12h32
